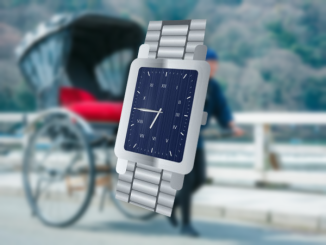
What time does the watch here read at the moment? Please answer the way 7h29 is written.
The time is 6h45
